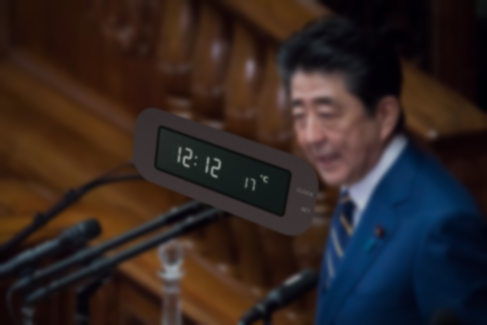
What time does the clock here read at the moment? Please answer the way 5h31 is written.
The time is 12h12
